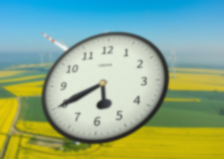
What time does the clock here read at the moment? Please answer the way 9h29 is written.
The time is 5h40
